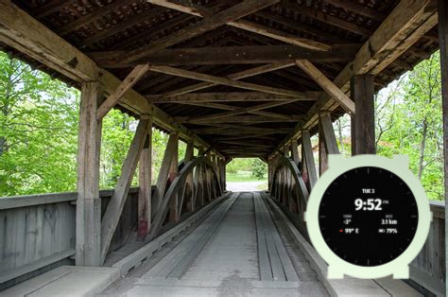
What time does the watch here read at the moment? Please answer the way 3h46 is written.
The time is 9h52
